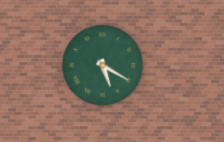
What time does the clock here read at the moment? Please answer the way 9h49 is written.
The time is 5h20
